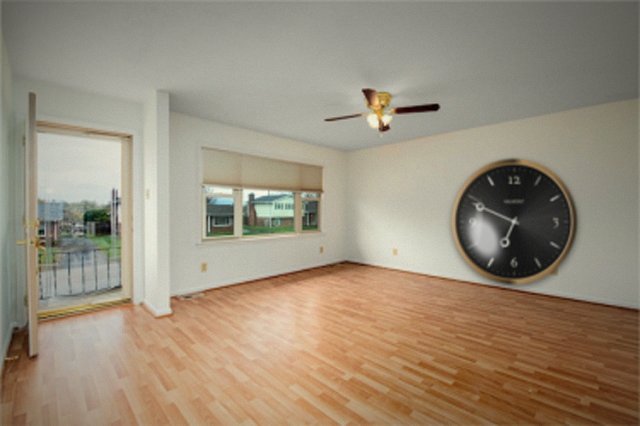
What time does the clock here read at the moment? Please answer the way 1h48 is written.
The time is 6h49
